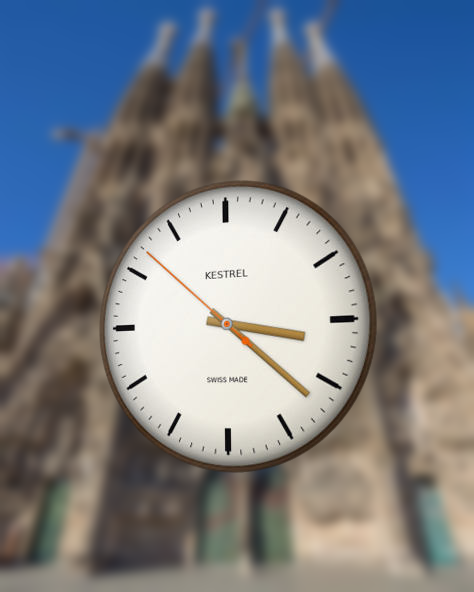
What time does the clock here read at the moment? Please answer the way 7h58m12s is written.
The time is 3h21m52s
